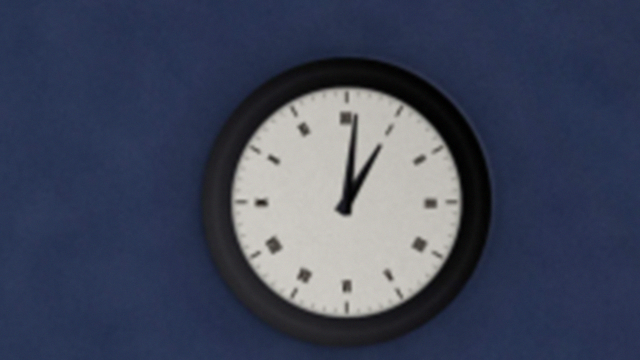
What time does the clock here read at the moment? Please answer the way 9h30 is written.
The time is 1h01
